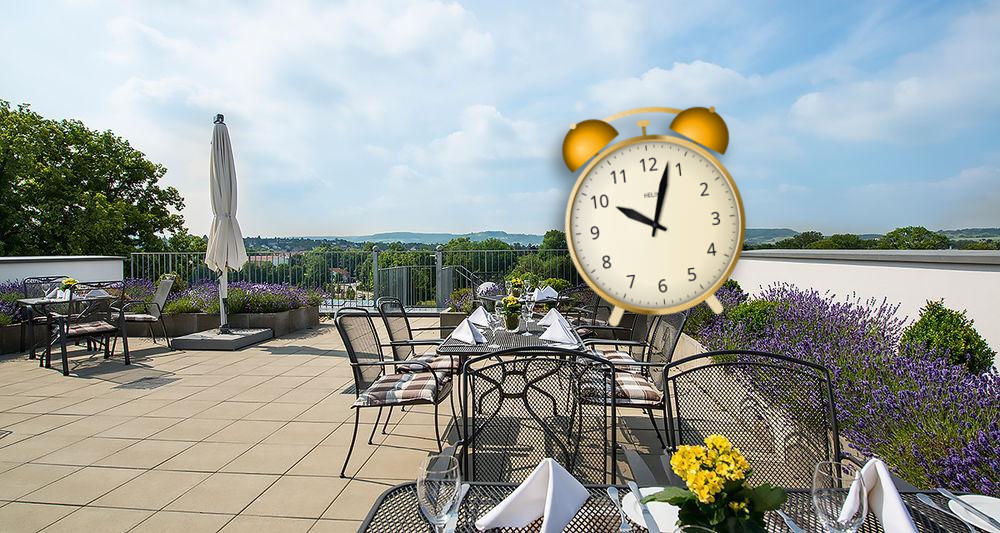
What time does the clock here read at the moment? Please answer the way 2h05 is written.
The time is 10h03
